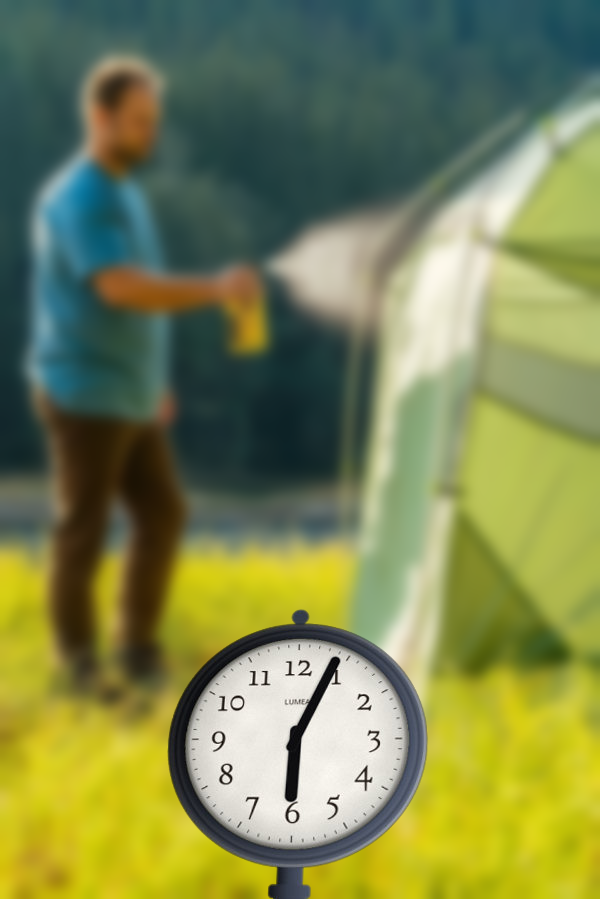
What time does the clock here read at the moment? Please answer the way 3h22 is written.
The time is 6h04
